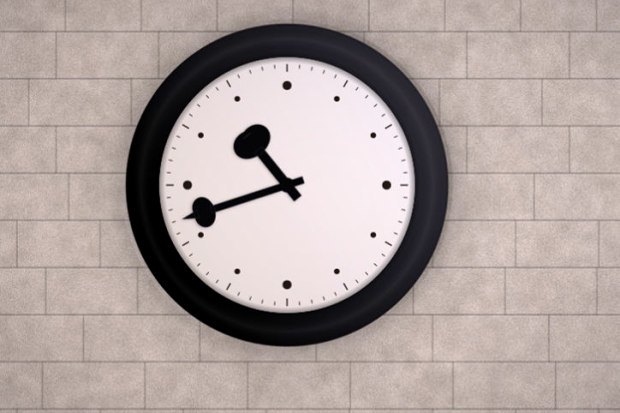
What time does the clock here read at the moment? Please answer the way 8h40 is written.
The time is 10h42
